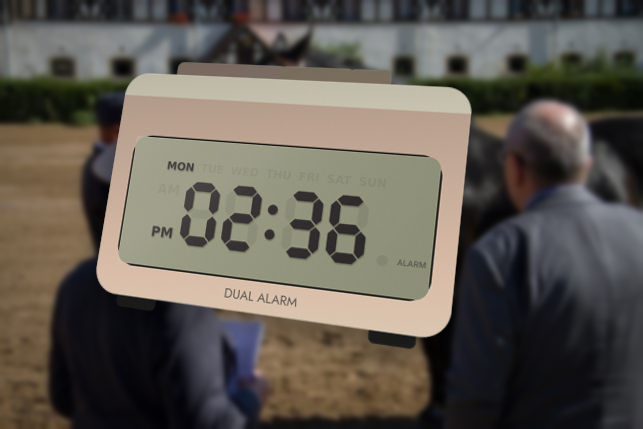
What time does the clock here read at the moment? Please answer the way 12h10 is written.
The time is 2h36
